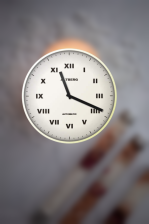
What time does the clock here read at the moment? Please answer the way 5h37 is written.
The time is 11h19
